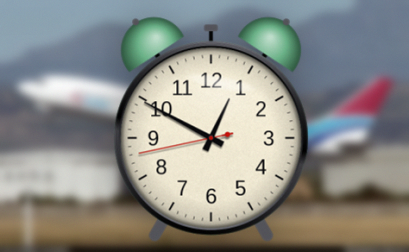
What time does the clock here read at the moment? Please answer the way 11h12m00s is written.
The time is 12h49m43s
